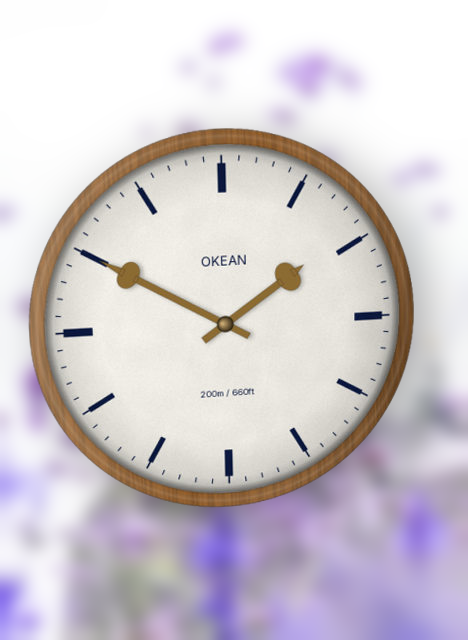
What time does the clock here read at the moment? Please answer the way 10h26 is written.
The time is 1h50
